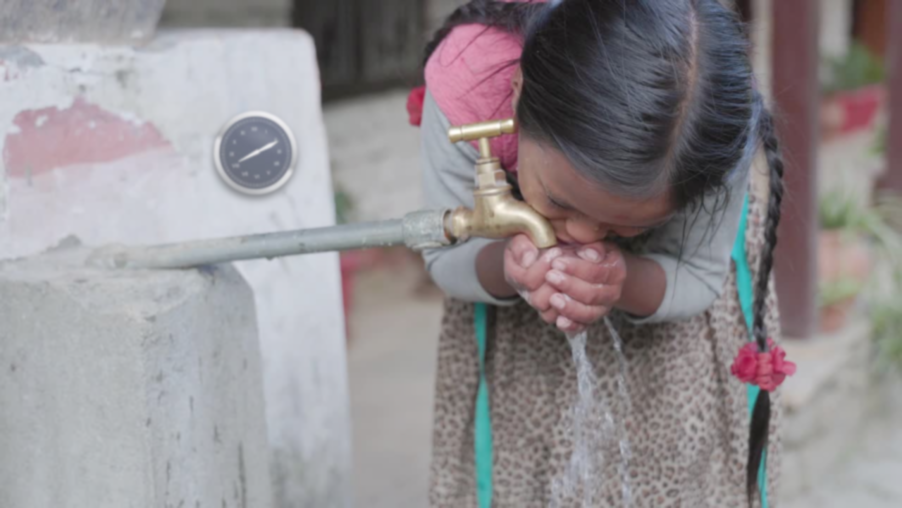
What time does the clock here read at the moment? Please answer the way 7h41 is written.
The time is 8h11
